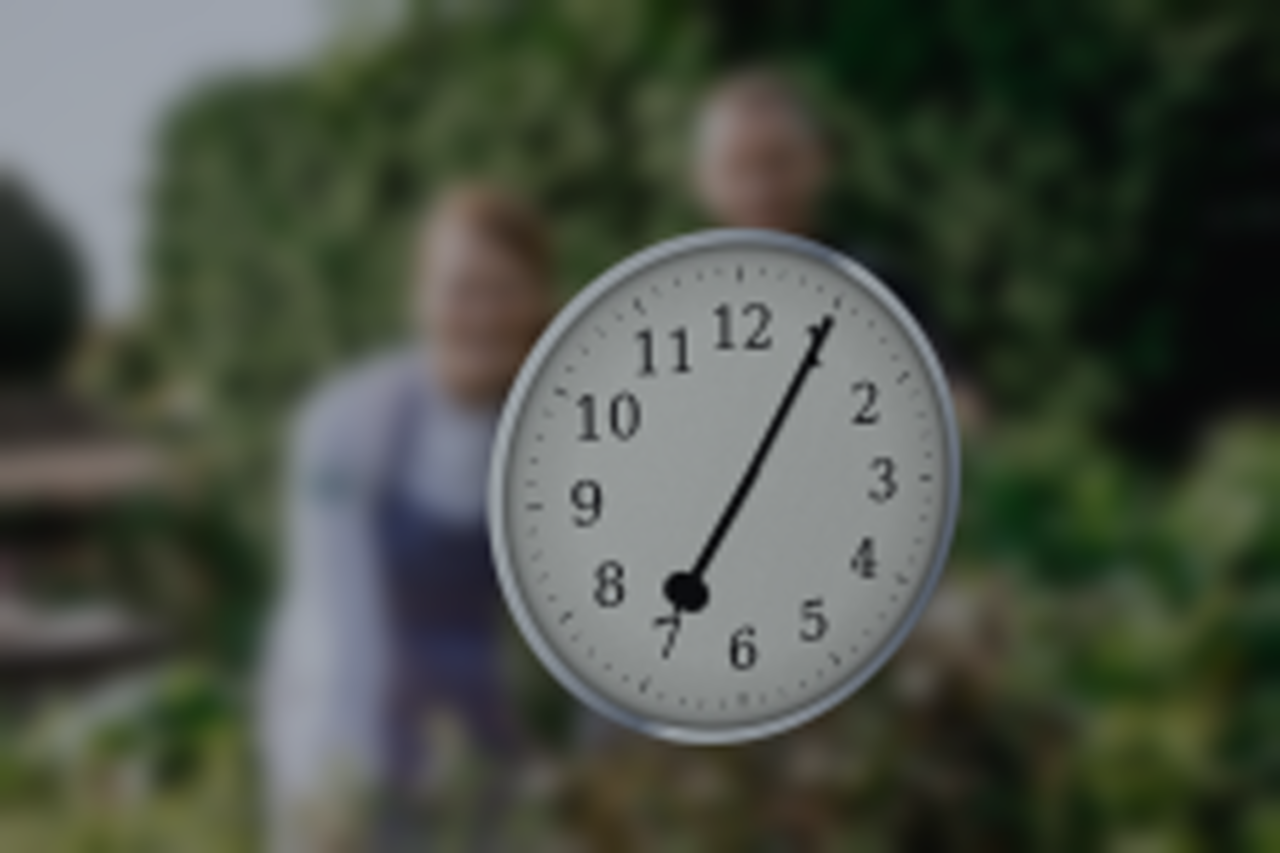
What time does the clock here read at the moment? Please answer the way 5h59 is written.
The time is 7h05
